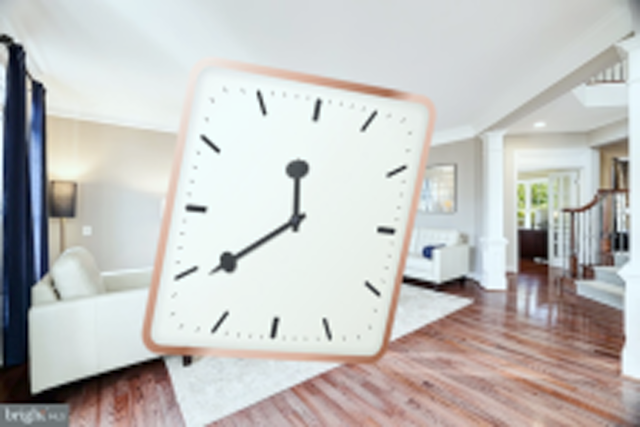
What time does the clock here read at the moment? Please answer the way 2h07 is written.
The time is 11h39
